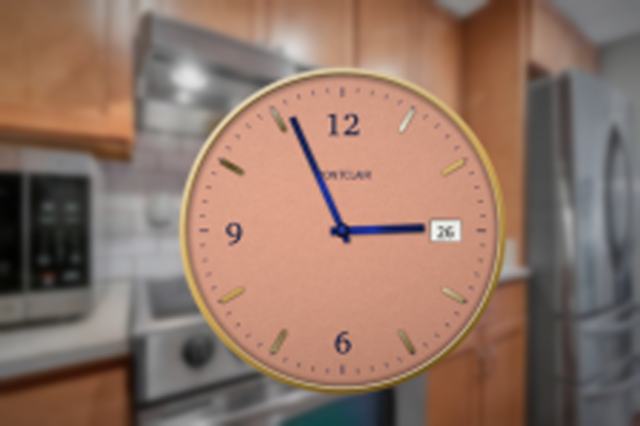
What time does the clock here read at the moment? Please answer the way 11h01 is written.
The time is 2h56
